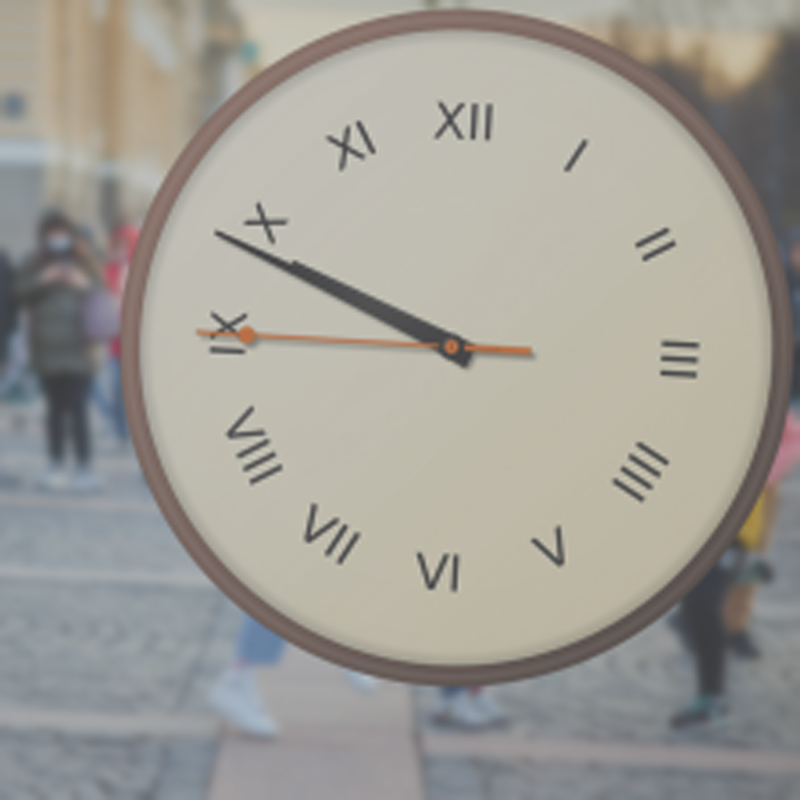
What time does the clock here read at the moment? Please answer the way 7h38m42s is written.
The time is 9h48m45s
